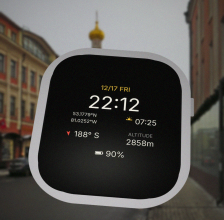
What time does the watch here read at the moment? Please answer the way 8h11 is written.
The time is 22h12
